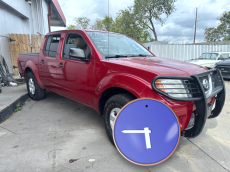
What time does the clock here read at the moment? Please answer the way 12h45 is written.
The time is 5h45
